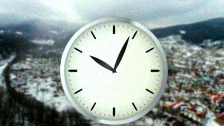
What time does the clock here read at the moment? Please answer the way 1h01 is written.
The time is 10h04
